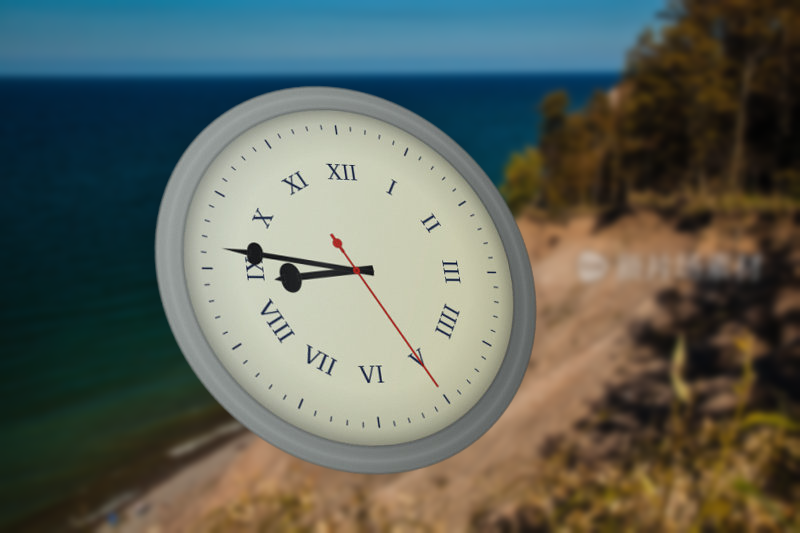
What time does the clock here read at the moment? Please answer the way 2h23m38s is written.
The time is 8h46m25s
